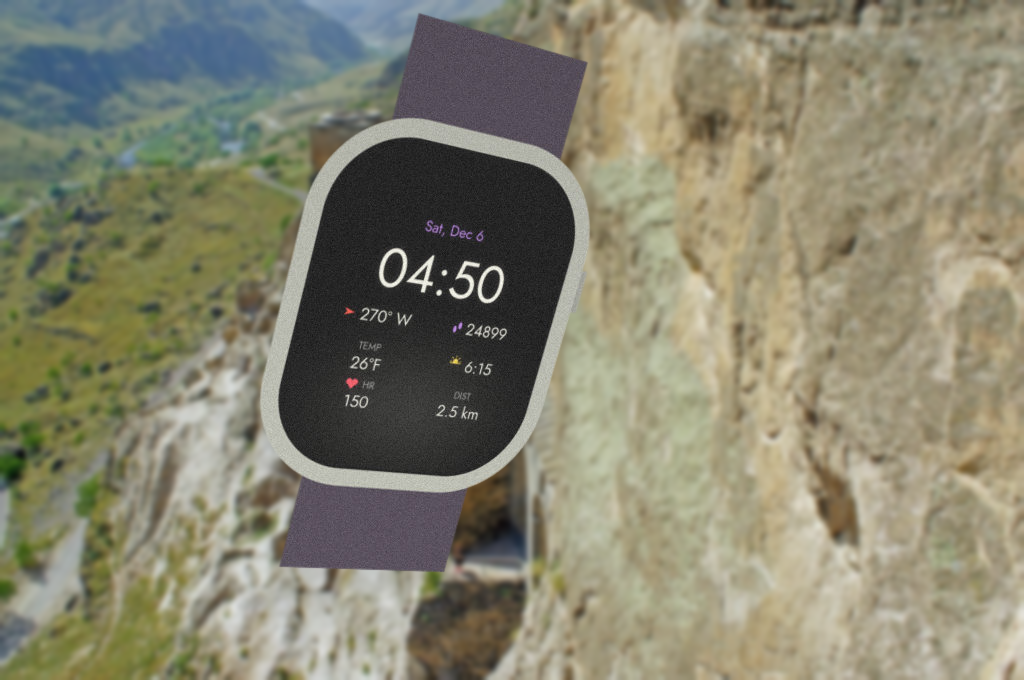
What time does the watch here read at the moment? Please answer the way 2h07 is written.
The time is 4h50
